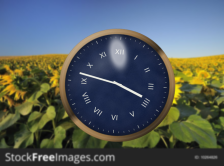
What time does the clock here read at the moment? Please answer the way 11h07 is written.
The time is 3h47
